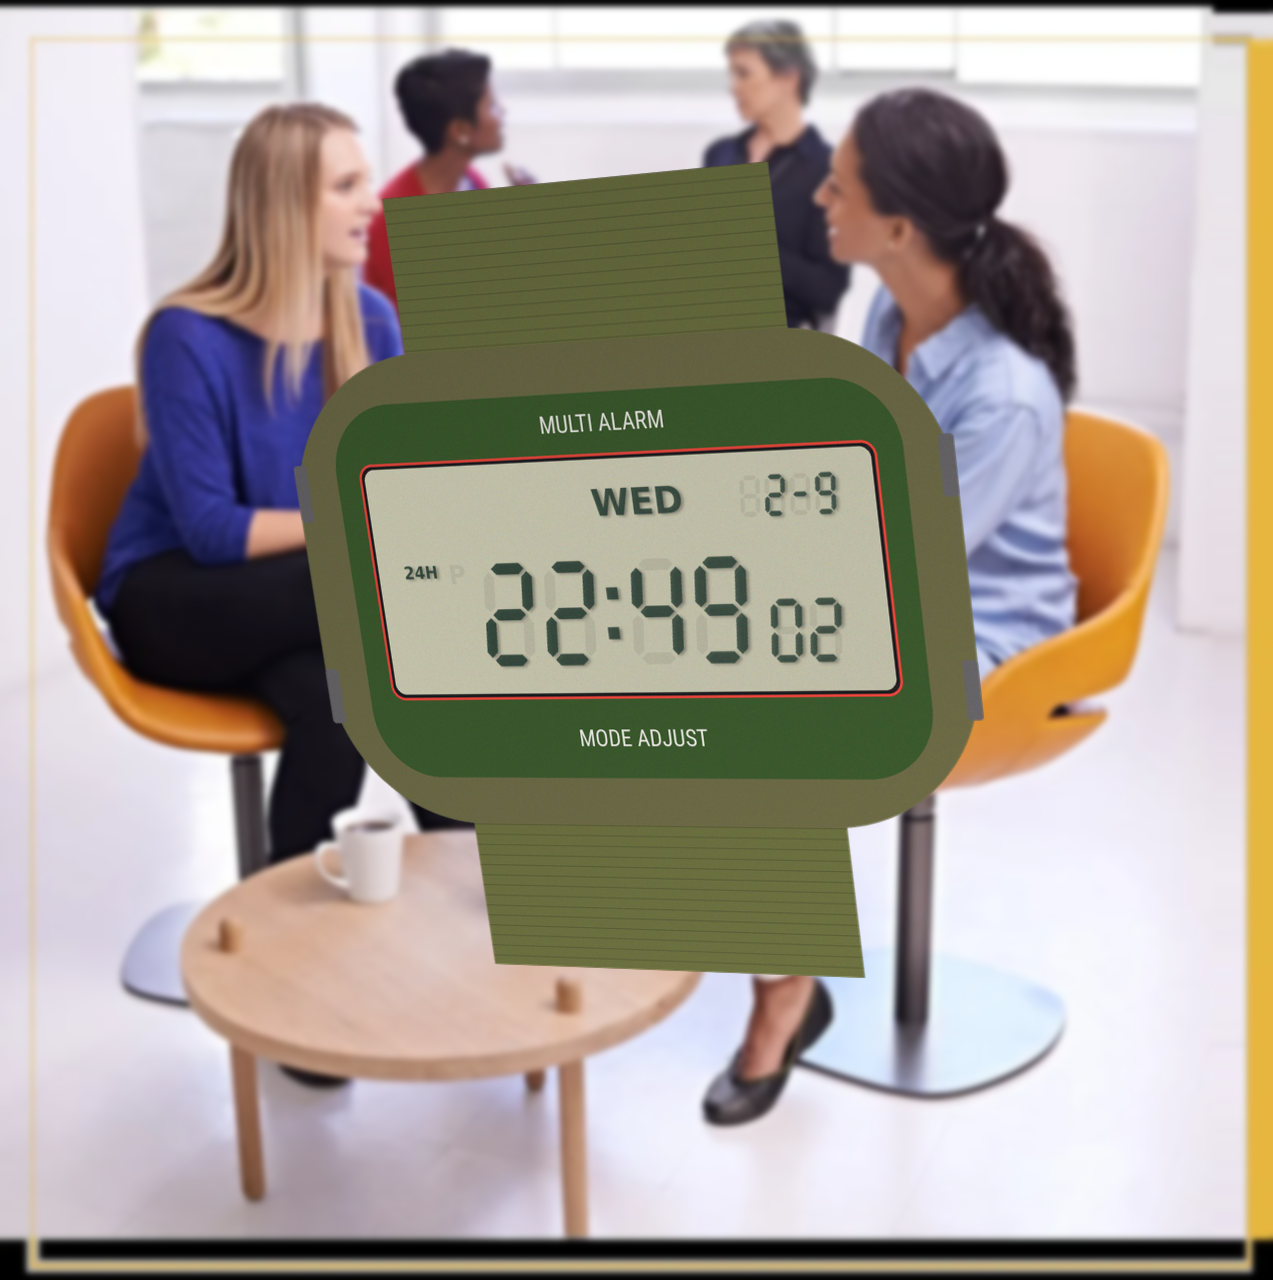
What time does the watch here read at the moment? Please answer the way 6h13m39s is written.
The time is 22h49m02s
